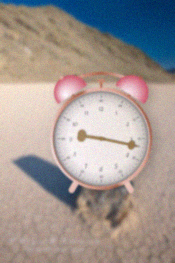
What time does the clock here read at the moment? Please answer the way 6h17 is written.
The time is 9h17
